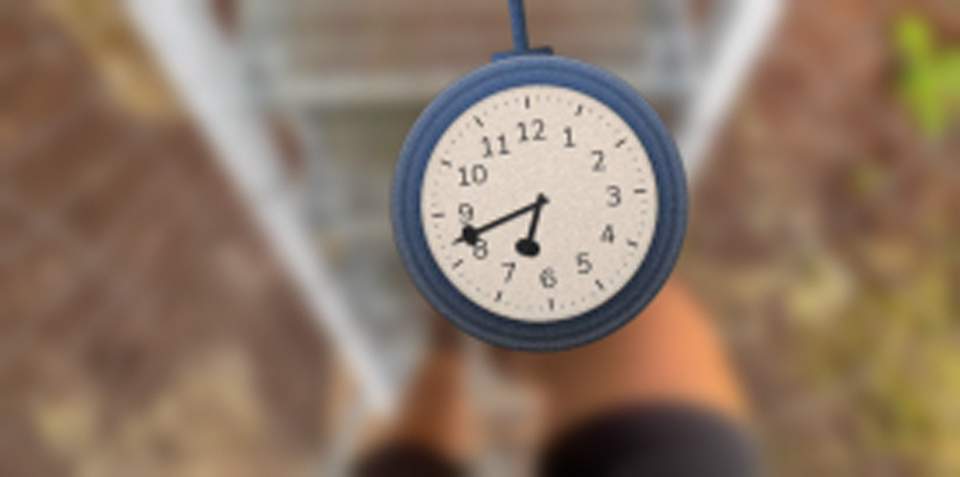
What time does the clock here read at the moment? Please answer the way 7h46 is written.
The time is 6h42
